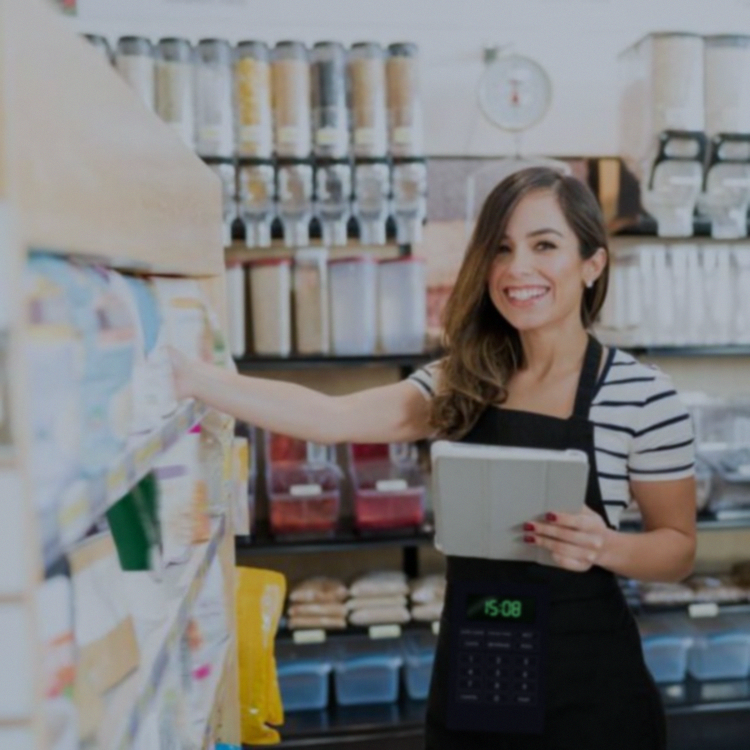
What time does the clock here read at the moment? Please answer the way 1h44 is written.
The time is 15h08
